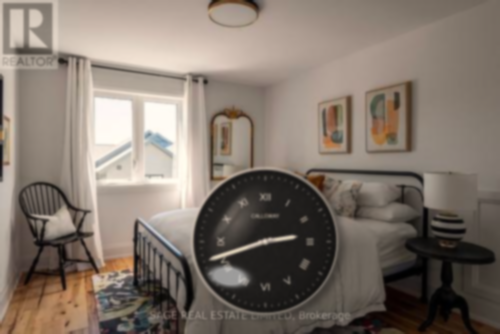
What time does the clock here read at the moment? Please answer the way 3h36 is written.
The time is 2h42
